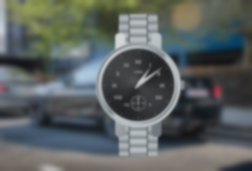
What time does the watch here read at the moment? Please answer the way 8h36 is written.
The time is 1h09
